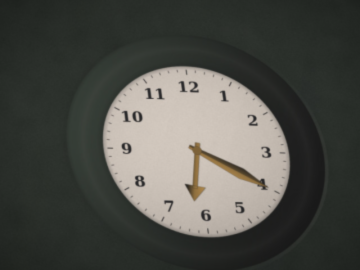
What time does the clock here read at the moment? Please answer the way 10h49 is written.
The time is 6h20
